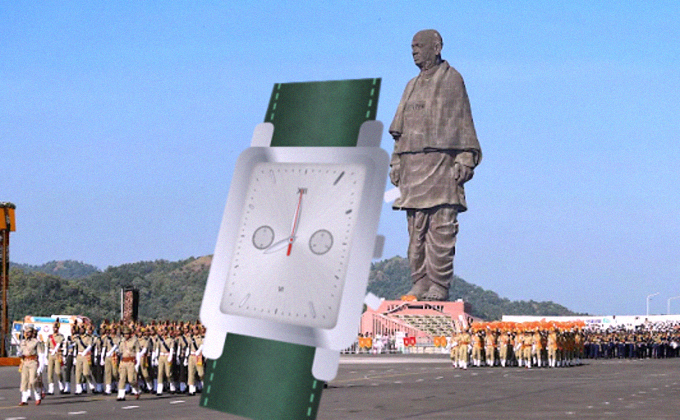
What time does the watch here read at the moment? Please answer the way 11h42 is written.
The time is 8h00
